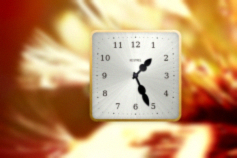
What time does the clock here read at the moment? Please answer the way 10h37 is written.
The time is 1h26
